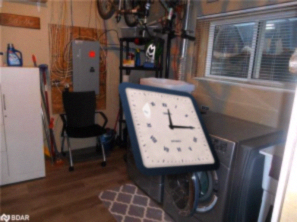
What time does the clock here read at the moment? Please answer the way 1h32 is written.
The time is 12h15
